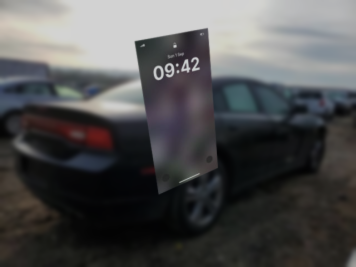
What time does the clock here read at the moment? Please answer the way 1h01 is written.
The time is 9h42
